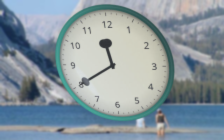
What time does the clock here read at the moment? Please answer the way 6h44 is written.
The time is 11h40
